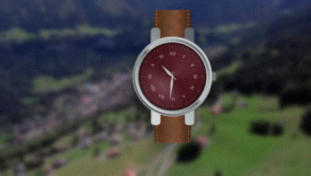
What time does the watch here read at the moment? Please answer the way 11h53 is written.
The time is 10h31
